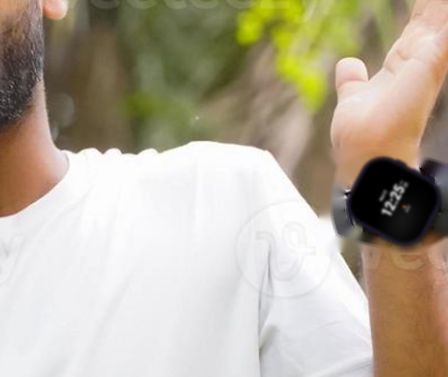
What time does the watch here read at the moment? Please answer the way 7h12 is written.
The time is 12h25
